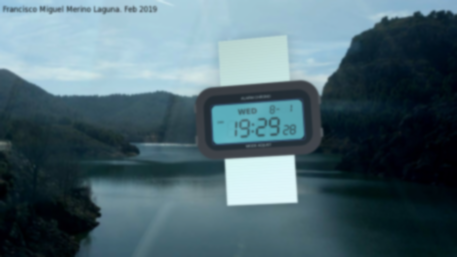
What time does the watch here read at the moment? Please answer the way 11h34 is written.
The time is 19h29
